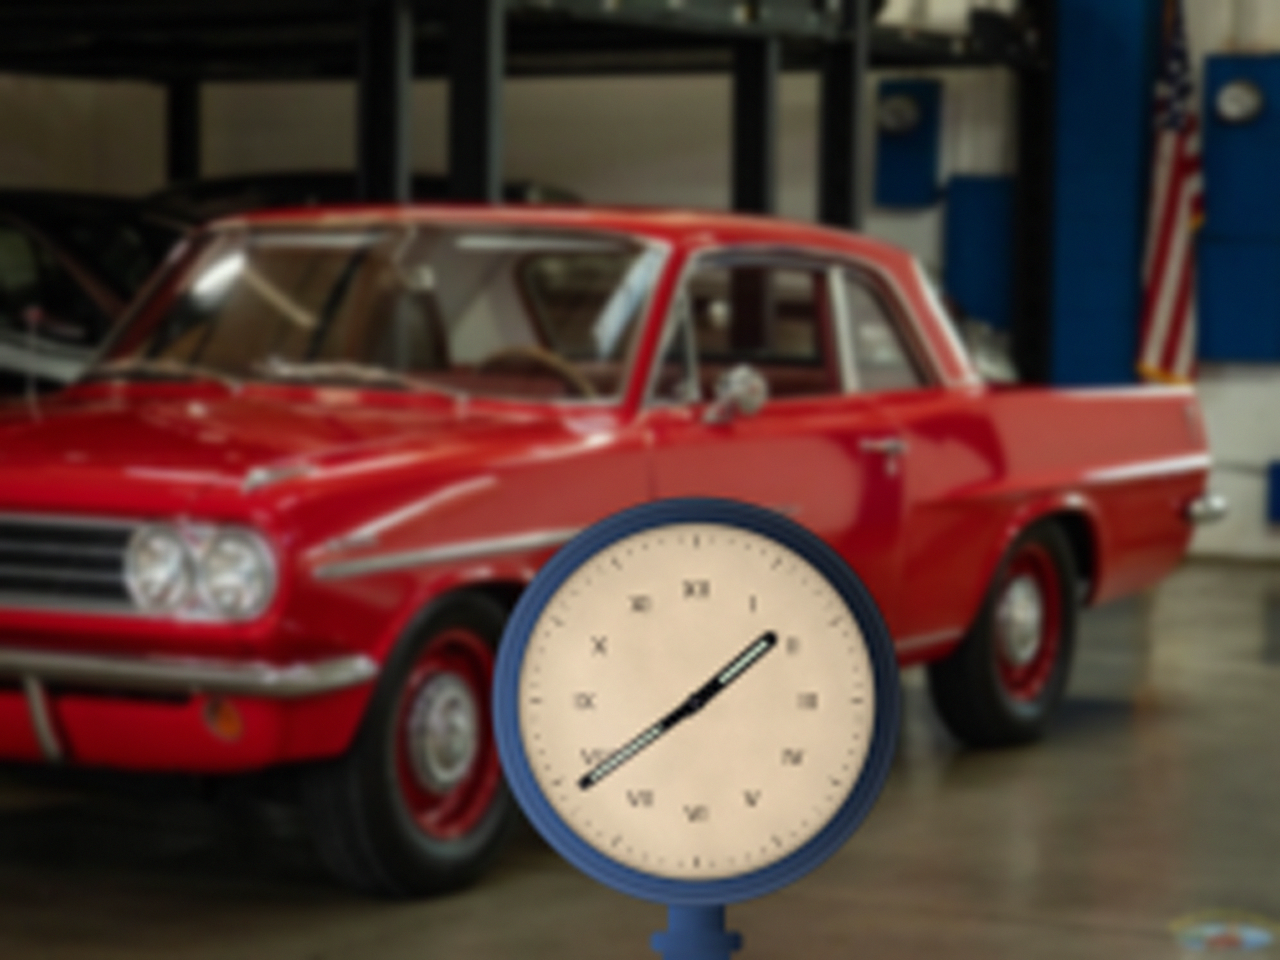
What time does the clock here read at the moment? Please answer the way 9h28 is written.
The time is 1h39
